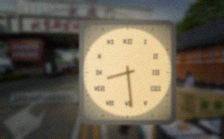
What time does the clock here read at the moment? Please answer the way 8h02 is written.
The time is 8h29
